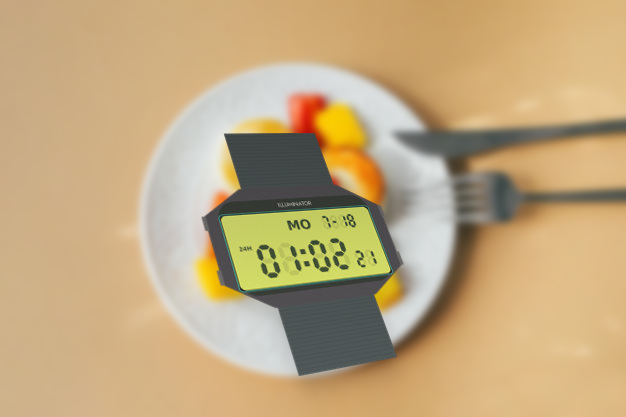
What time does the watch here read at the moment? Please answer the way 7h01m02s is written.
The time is 1h02m21s
